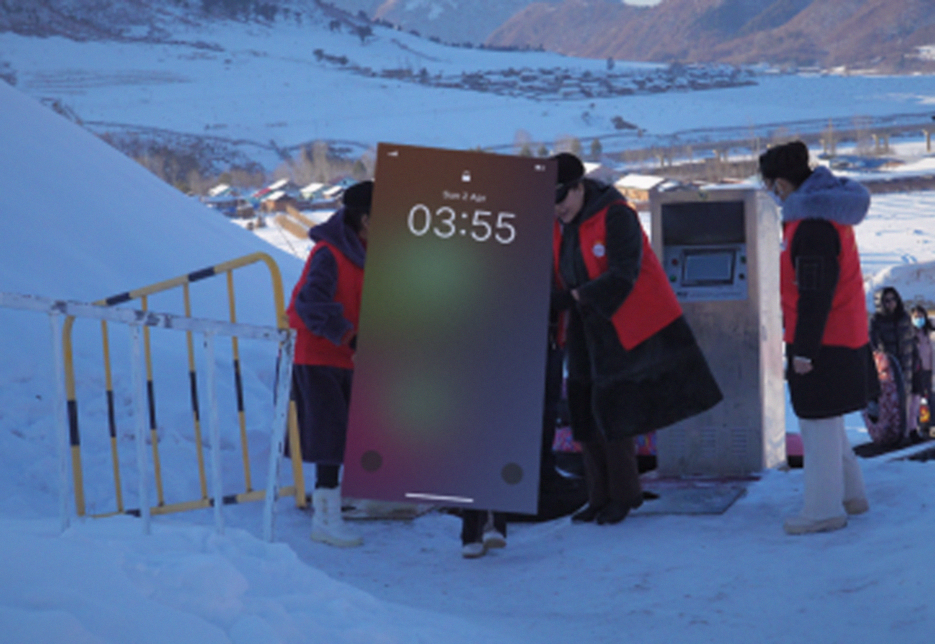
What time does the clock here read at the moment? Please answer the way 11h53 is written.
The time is 3h55
